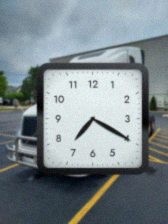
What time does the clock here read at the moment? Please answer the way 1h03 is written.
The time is 7h20
